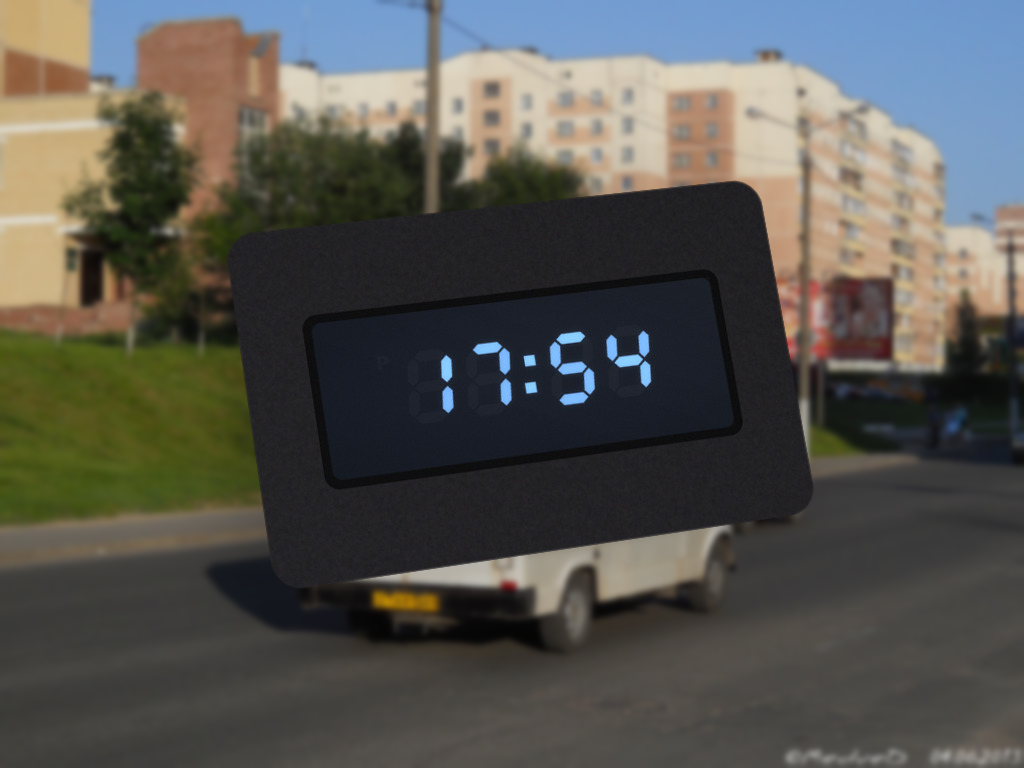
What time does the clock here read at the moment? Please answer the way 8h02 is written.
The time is 17h54
